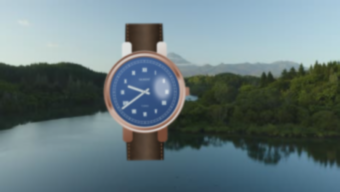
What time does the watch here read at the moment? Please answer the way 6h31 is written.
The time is 9h39
